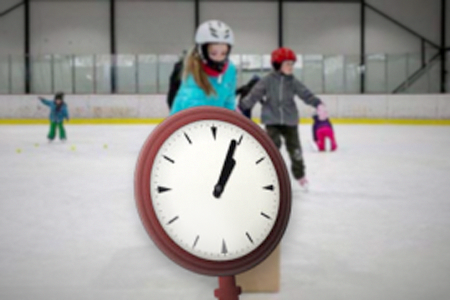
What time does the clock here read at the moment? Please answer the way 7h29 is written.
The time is 1h04
